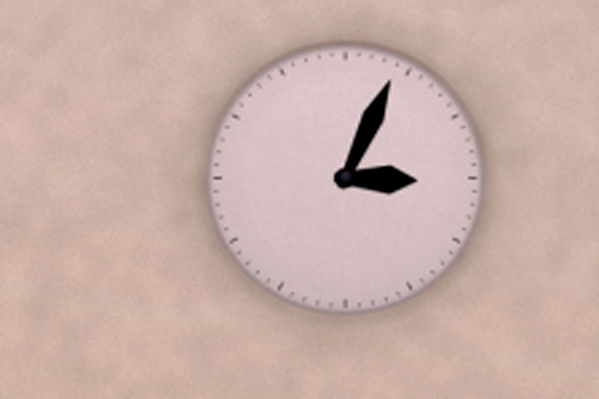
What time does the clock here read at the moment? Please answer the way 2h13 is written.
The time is 3h04
